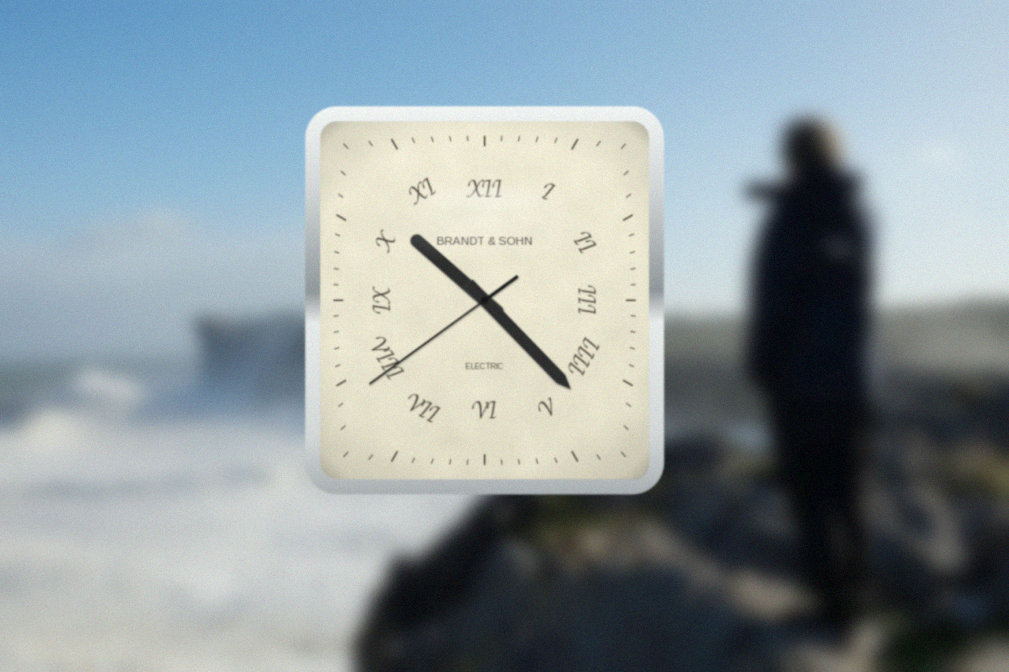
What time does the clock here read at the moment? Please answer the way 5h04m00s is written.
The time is 10h22m39s
